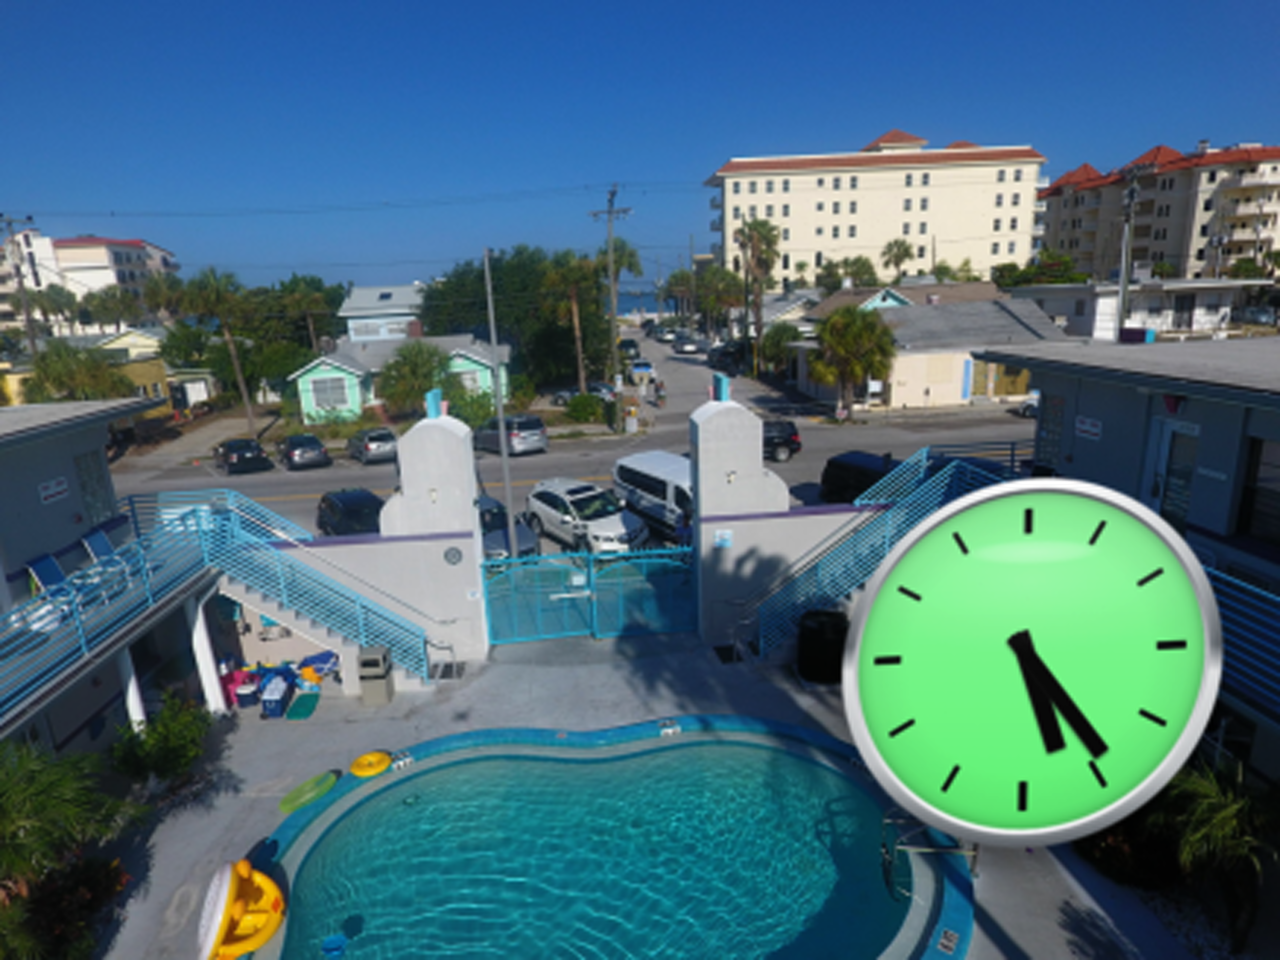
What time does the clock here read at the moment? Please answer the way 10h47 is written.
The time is 5h24
